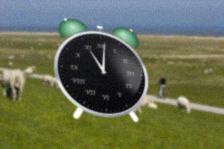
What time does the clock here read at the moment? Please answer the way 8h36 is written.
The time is 11h01
